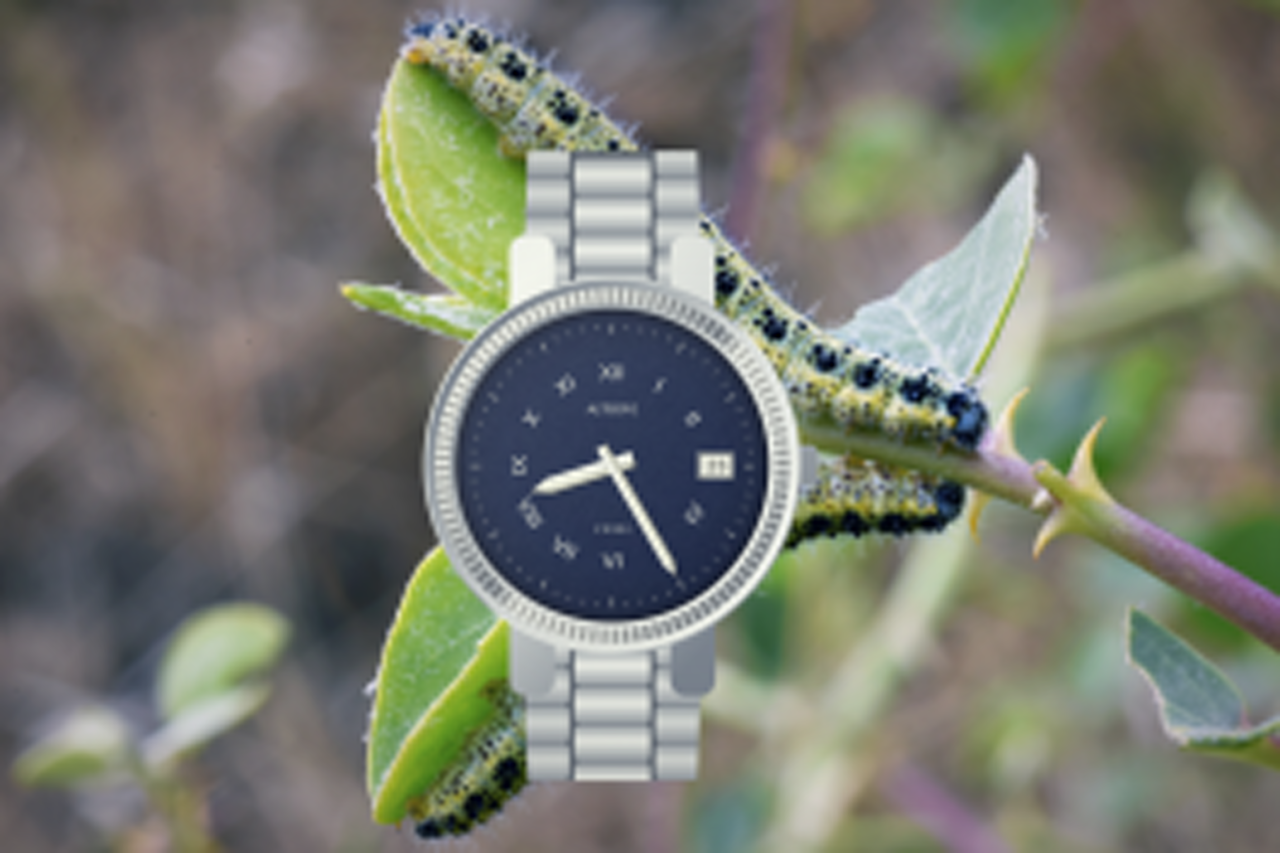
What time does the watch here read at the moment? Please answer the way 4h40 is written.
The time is 8h25
